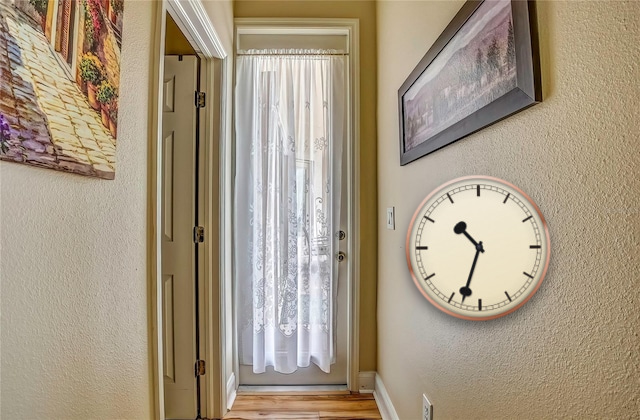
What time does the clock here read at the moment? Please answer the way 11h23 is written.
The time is 10h33
